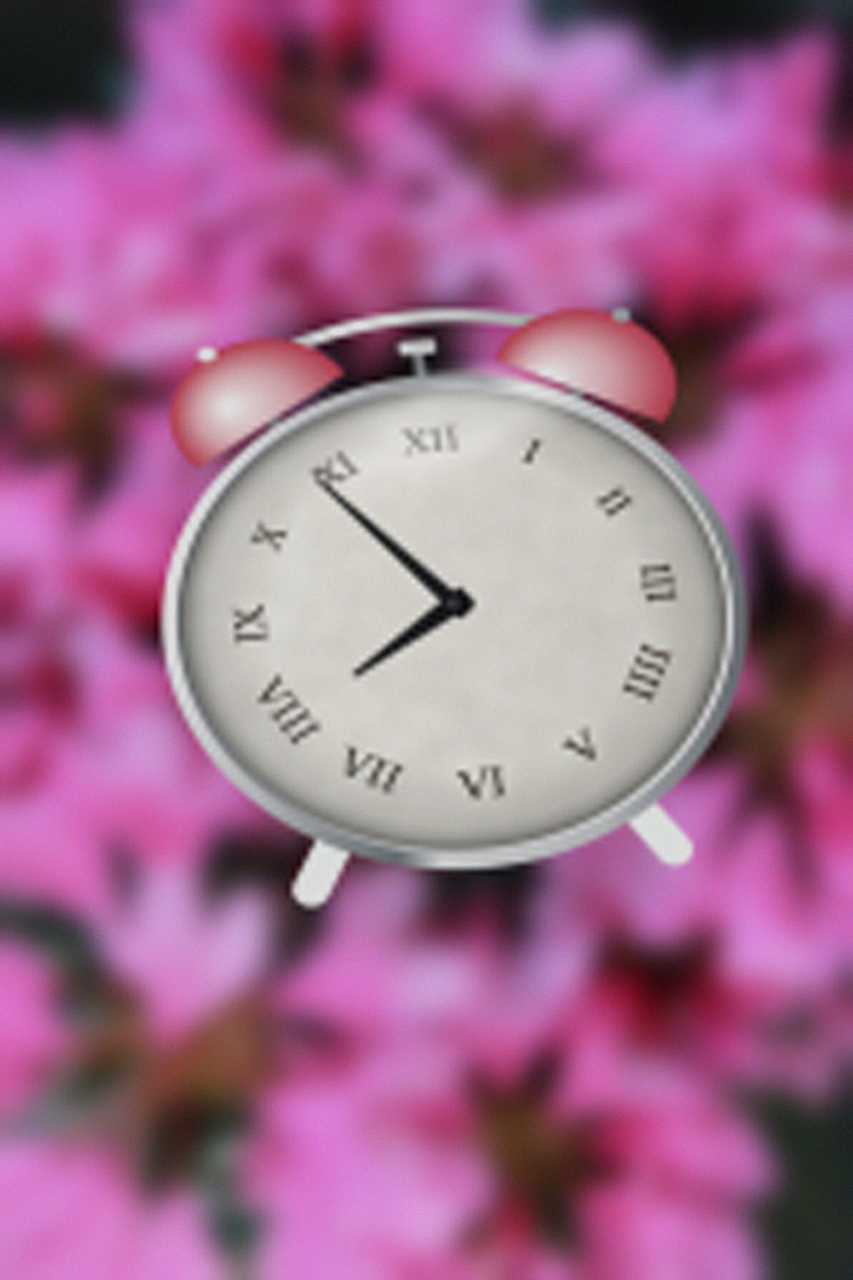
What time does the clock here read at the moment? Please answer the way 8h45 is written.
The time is 7h54
